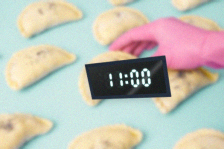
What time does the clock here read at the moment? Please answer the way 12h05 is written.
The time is 11h00
